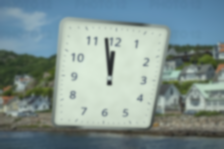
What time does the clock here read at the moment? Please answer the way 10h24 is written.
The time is 11h58
